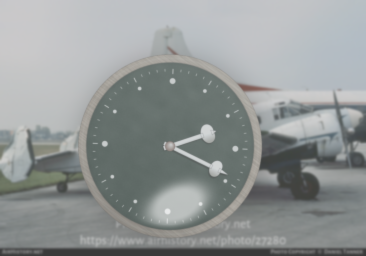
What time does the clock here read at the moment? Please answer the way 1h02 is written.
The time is 2h19
